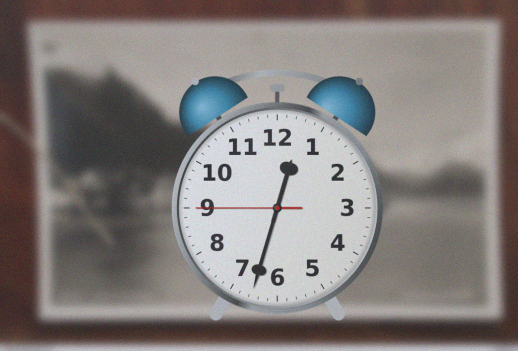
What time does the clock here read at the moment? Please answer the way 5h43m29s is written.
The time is 12h32m45s
